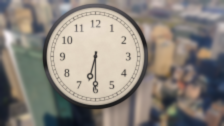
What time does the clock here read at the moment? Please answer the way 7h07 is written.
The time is 6h30
